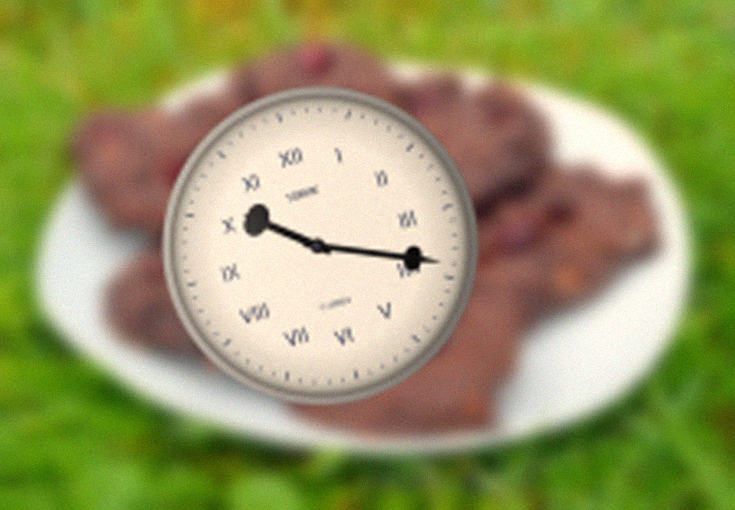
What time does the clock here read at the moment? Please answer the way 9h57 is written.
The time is 10h19
